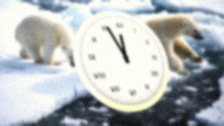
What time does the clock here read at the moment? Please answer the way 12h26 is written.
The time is 11h56
